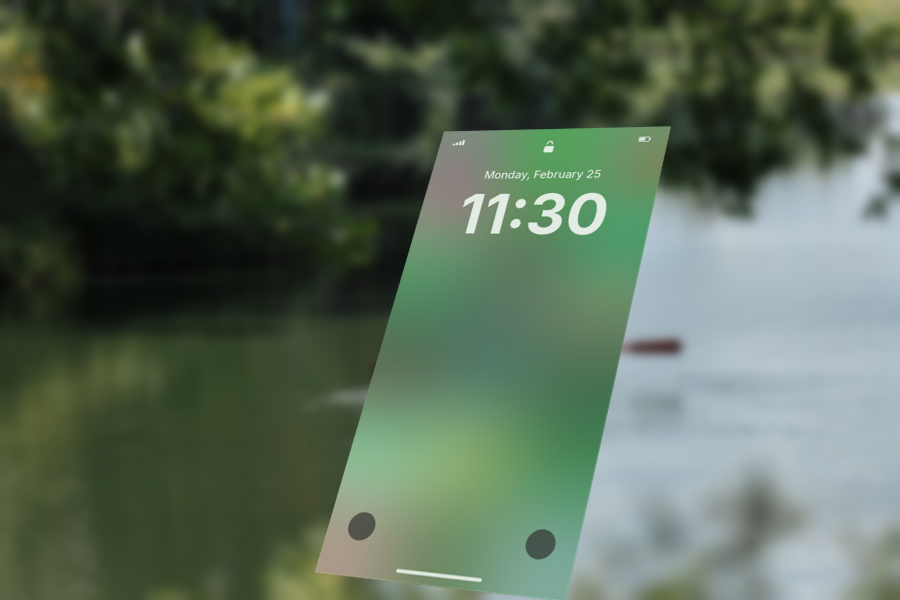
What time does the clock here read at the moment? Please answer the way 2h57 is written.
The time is 11h30
